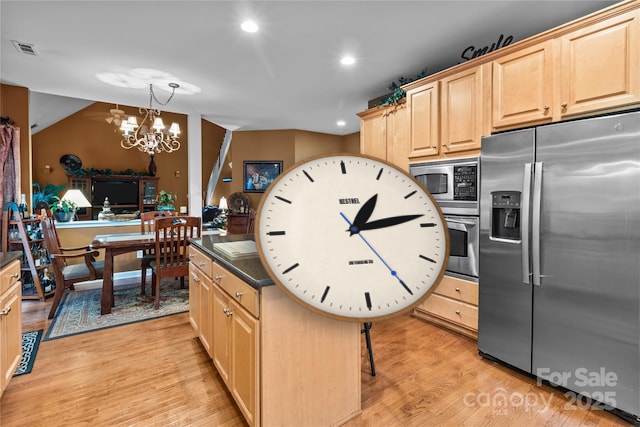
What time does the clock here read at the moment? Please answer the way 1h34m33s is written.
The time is 1h13m25s
